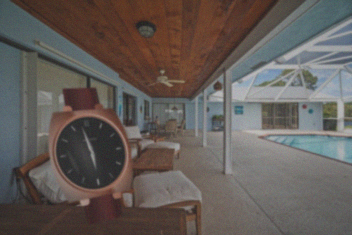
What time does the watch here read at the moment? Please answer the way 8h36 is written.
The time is 5h58
